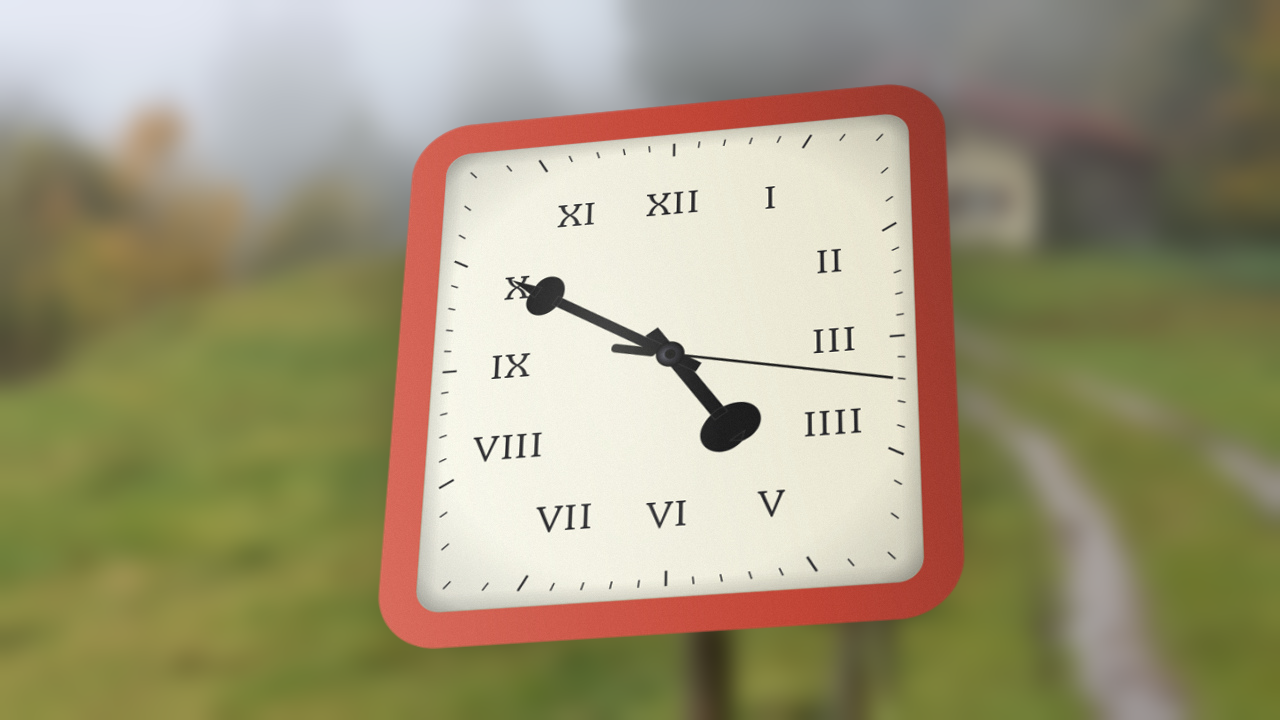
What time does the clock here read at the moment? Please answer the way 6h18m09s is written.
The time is 4h50m17s
